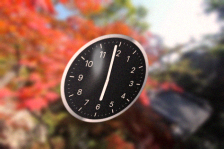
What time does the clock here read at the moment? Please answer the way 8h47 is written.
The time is 5h59
